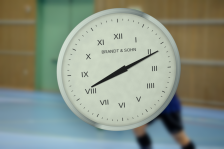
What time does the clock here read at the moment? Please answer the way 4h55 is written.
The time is 8h11
